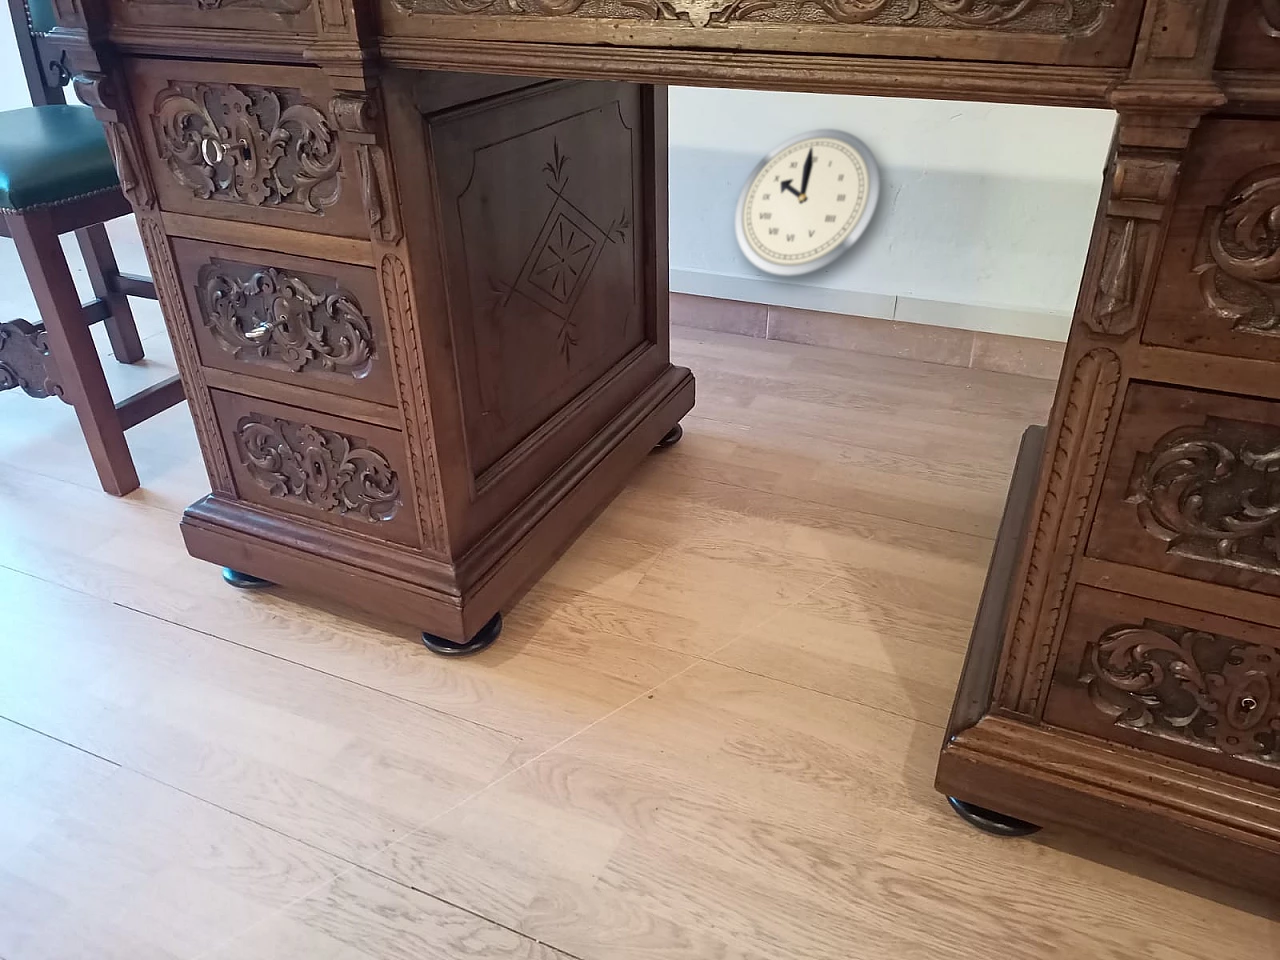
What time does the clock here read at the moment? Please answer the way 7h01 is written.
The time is 9h59
